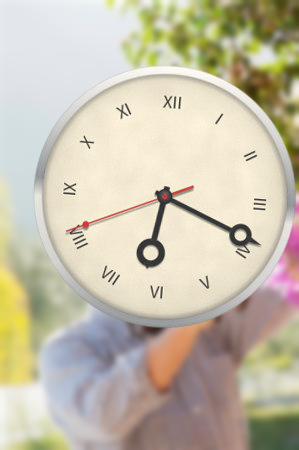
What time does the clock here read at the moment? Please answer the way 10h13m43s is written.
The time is 6h18m41s
